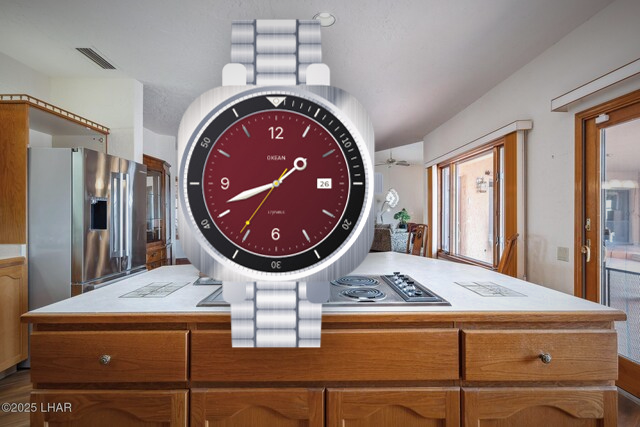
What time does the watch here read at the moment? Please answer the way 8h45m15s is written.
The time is 1h41m36s
